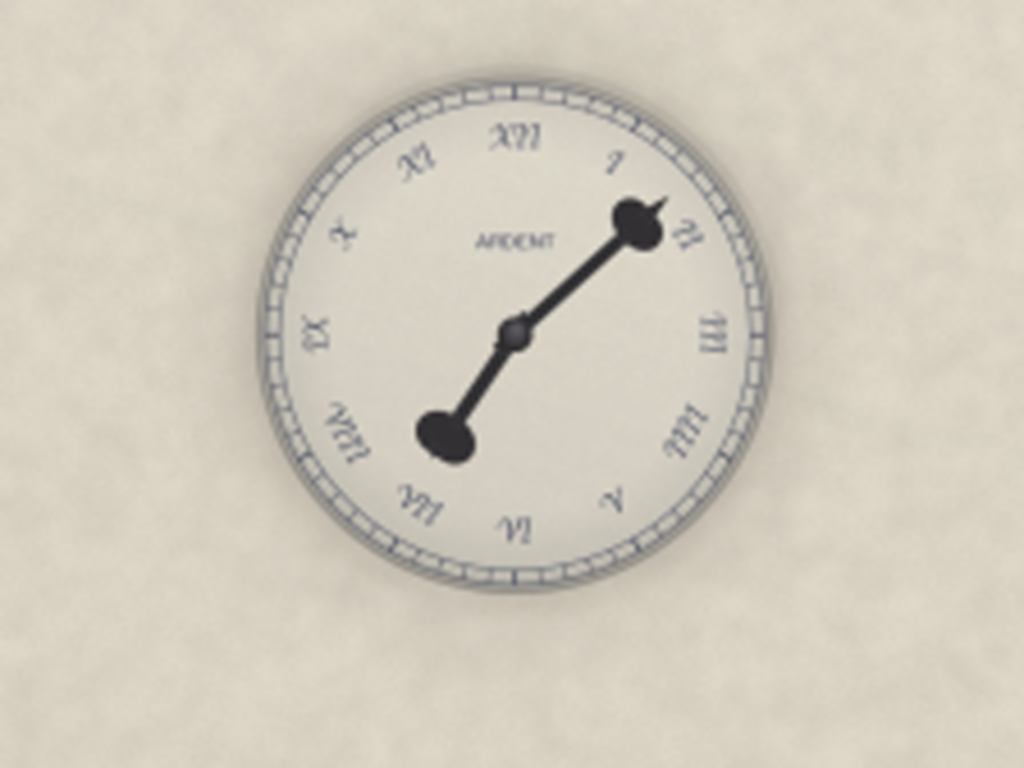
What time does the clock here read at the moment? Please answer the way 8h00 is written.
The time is 7h08
